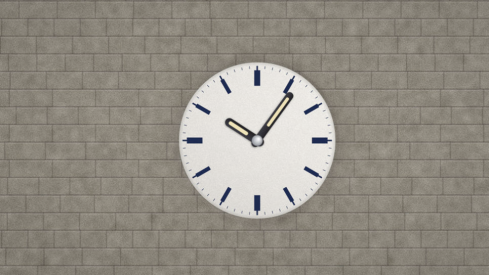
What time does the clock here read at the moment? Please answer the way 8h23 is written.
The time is 10h06
